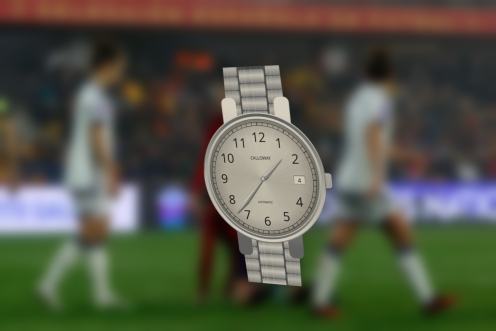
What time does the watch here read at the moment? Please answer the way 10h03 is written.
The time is 1h37
